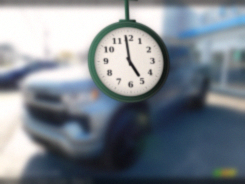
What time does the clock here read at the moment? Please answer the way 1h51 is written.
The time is 4h59
